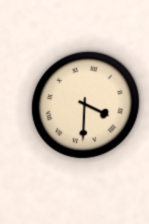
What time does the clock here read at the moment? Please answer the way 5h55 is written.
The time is 3h28
